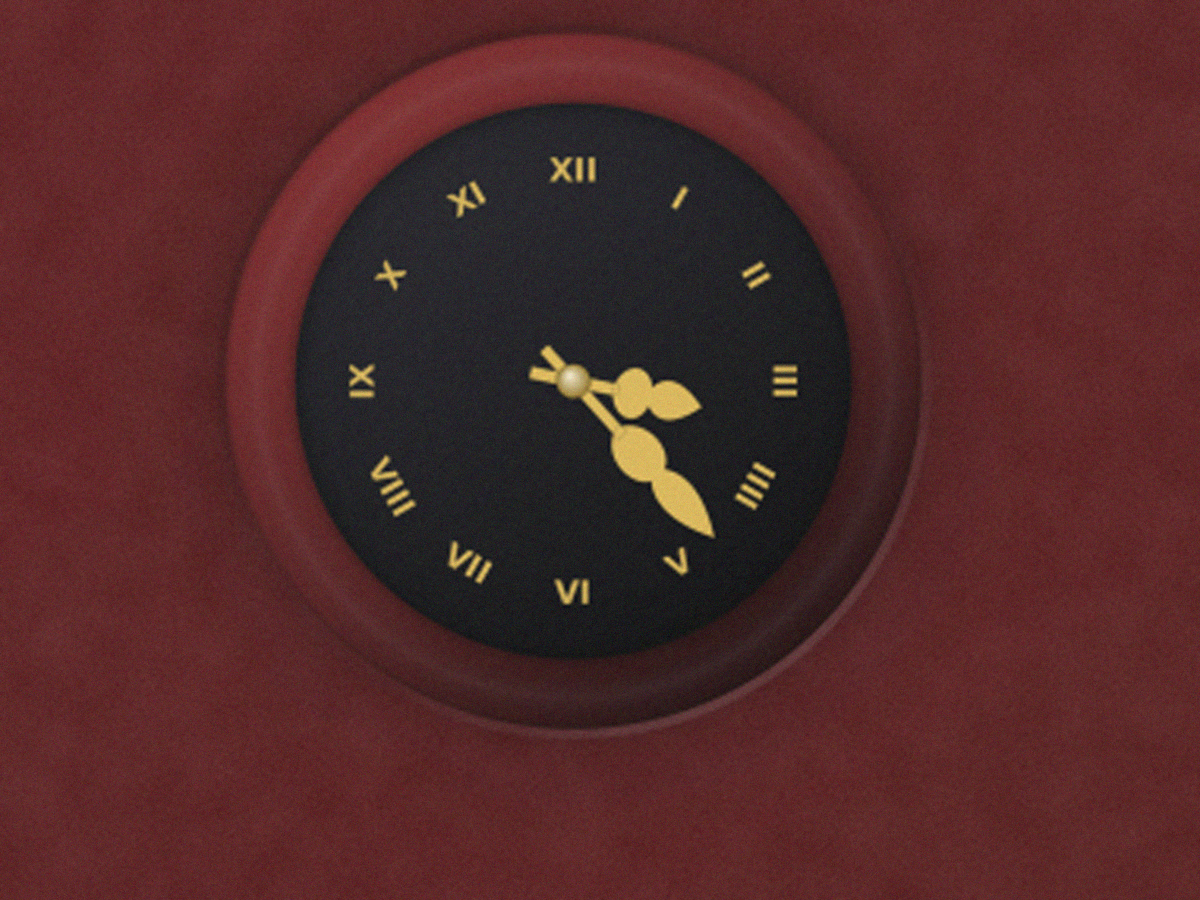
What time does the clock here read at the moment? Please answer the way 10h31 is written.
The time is 3h23
